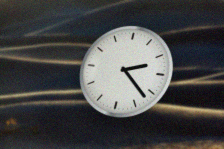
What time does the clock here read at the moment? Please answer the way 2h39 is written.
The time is 2h22
